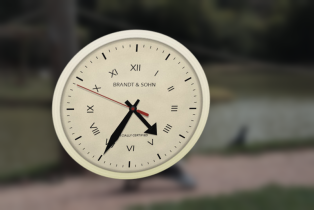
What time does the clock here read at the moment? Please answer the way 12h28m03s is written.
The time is 4h34m49s
